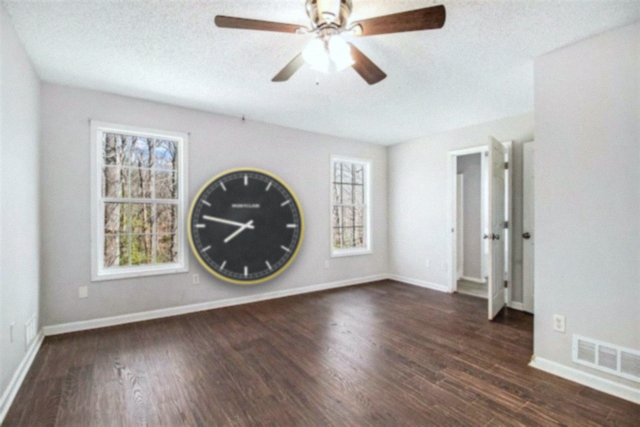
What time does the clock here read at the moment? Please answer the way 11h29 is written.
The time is 7h47
